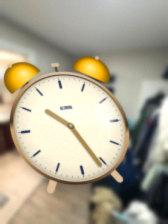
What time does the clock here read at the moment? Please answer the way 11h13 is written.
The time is 10h26
